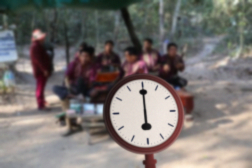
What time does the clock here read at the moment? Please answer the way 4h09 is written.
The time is 6h00
